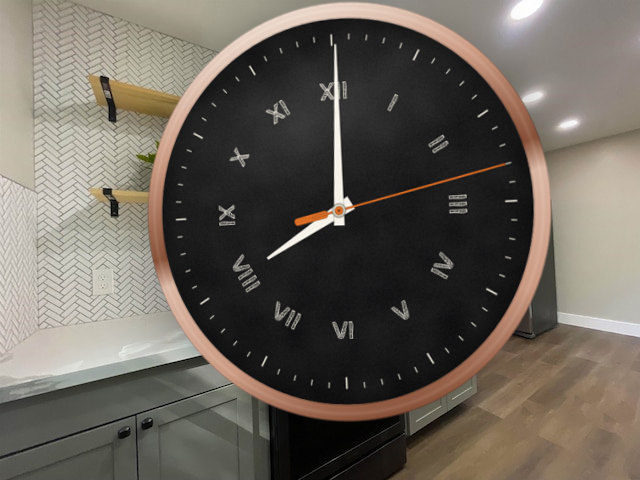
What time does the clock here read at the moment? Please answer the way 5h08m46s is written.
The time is 8h00m13s
